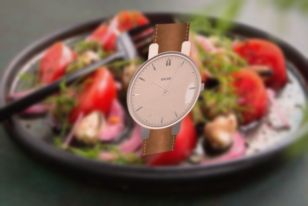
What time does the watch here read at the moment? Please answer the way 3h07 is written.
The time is 10h04
